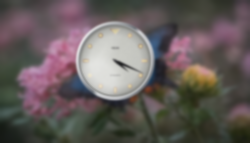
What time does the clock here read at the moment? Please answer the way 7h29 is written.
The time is 4h19
